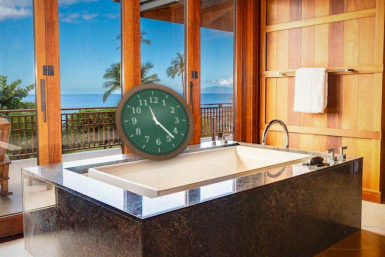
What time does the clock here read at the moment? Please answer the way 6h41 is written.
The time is 11h23
